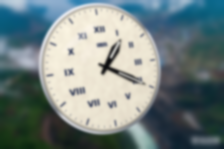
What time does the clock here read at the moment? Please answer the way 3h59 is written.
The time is 1h20
